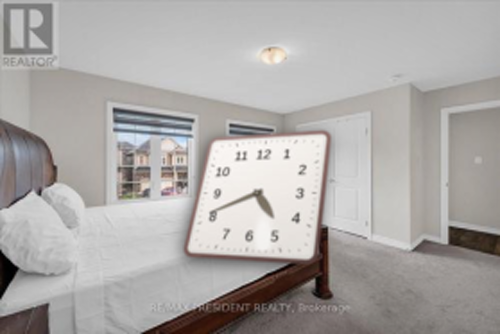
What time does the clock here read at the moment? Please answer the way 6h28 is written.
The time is 4h41
